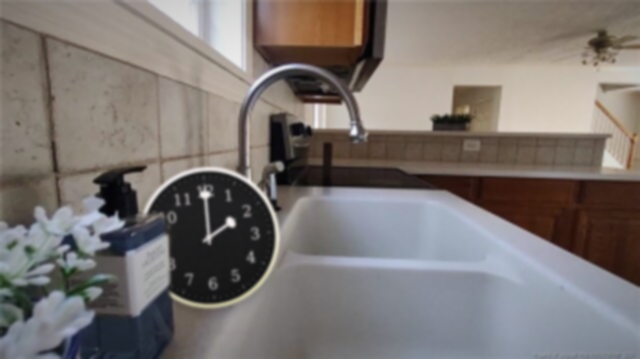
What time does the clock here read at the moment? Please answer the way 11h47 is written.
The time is 2h00
